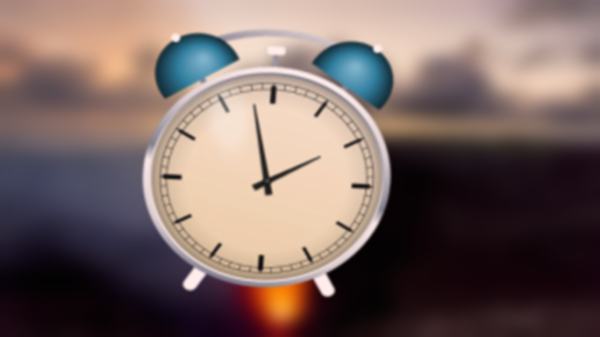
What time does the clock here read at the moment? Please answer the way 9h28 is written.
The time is 1h58
